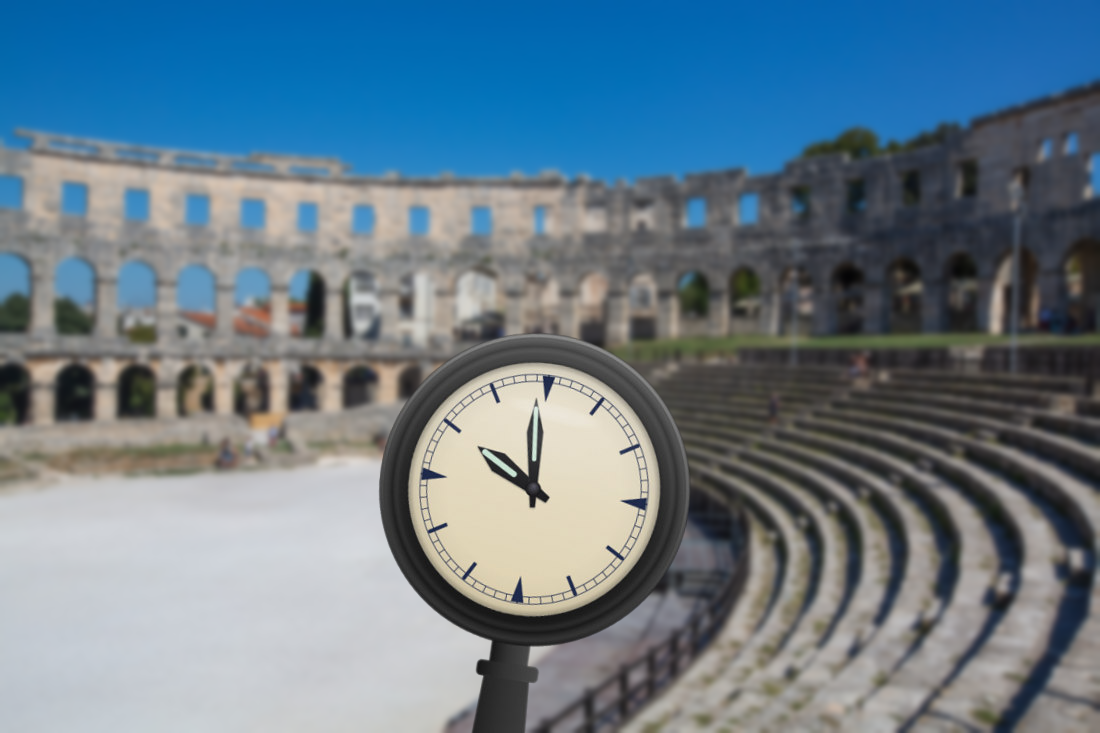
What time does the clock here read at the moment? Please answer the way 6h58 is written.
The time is 9h59
